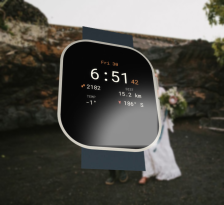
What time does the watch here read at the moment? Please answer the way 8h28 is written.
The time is 6h51
